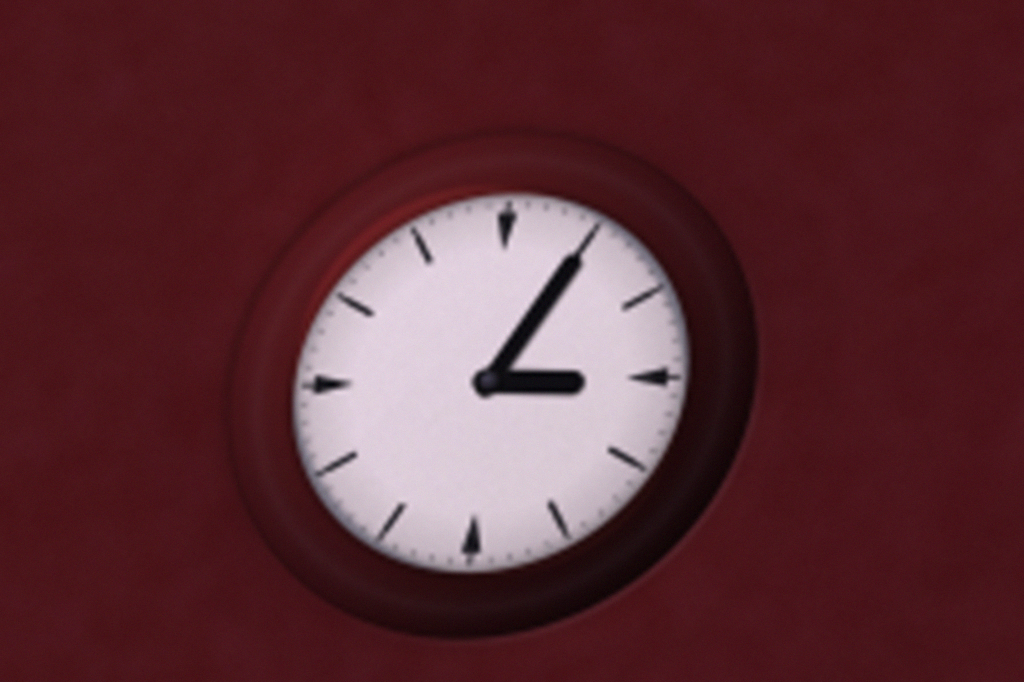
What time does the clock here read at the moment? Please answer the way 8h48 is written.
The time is 3h05
